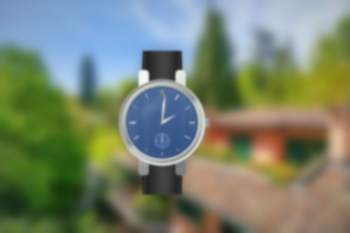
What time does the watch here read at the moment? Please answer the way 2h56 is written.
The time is 2h01
